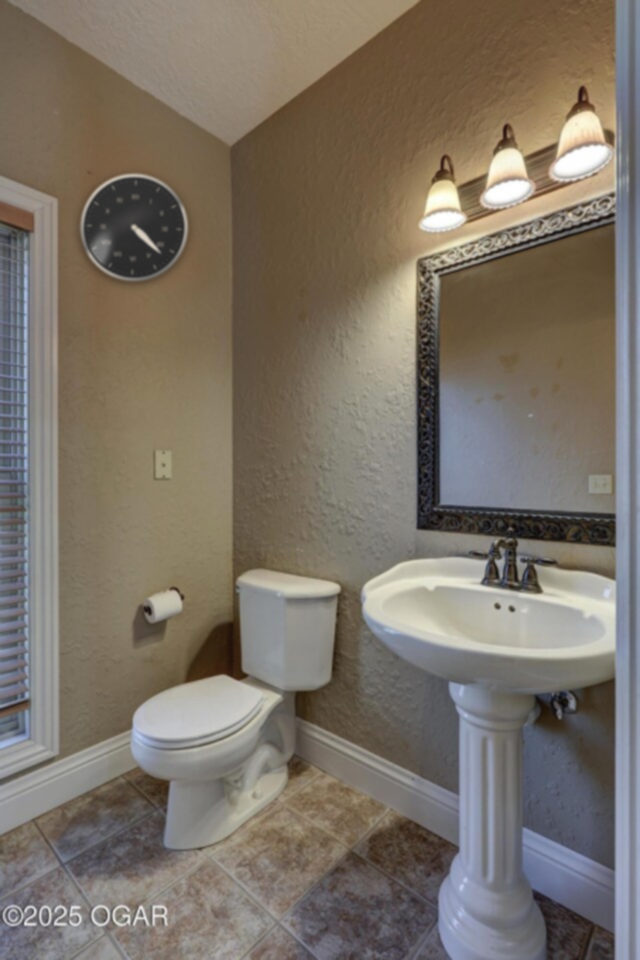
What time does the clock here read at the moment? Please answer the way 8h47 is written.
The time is 4h22
